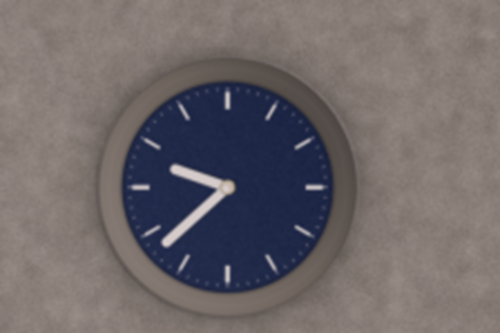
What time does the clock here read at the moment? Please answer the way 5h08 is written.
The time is 9h38
